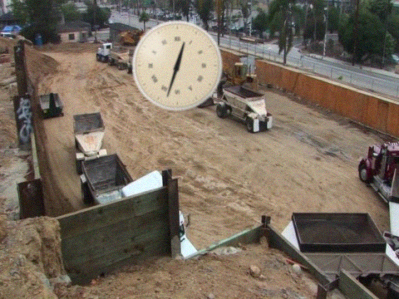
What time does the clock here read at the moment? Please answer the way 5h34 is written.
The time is 12h33
